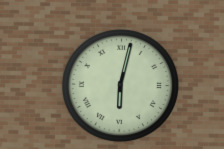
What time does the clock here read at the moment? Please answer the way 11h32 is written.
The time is 6h02
